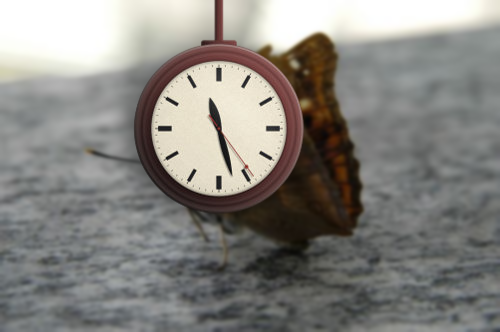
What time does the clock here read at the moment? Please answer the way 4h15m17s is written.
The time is 11h27m24s
